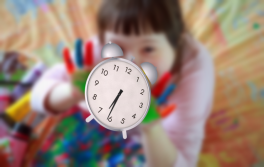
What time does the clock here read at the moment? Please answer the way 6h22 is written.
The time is 6h31
